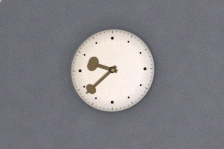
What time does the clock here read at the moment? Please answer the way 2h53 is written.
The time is 9h38
